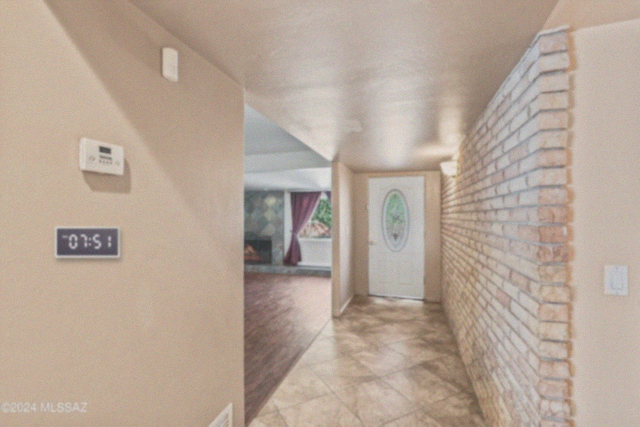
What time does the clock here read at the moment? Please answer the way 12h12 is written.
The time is 7h51
